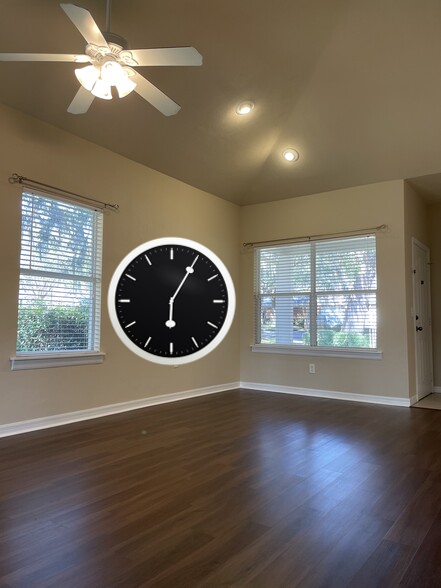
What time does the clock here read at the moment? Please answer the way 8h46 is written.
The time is 6h05
